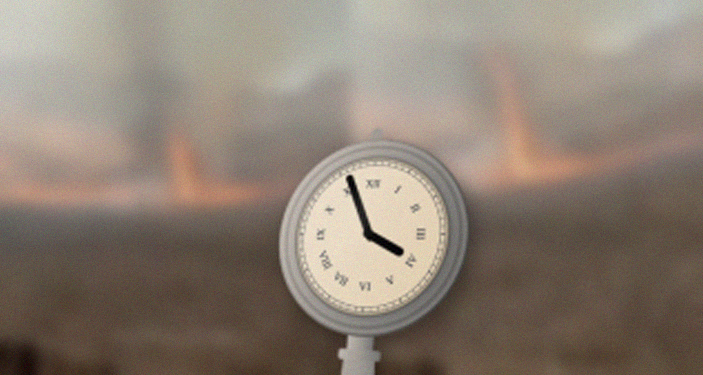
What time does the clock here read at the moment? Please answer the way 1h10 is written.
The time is 3h56
